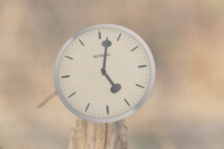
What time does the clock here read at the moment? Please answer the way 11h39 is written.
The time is 5h02
